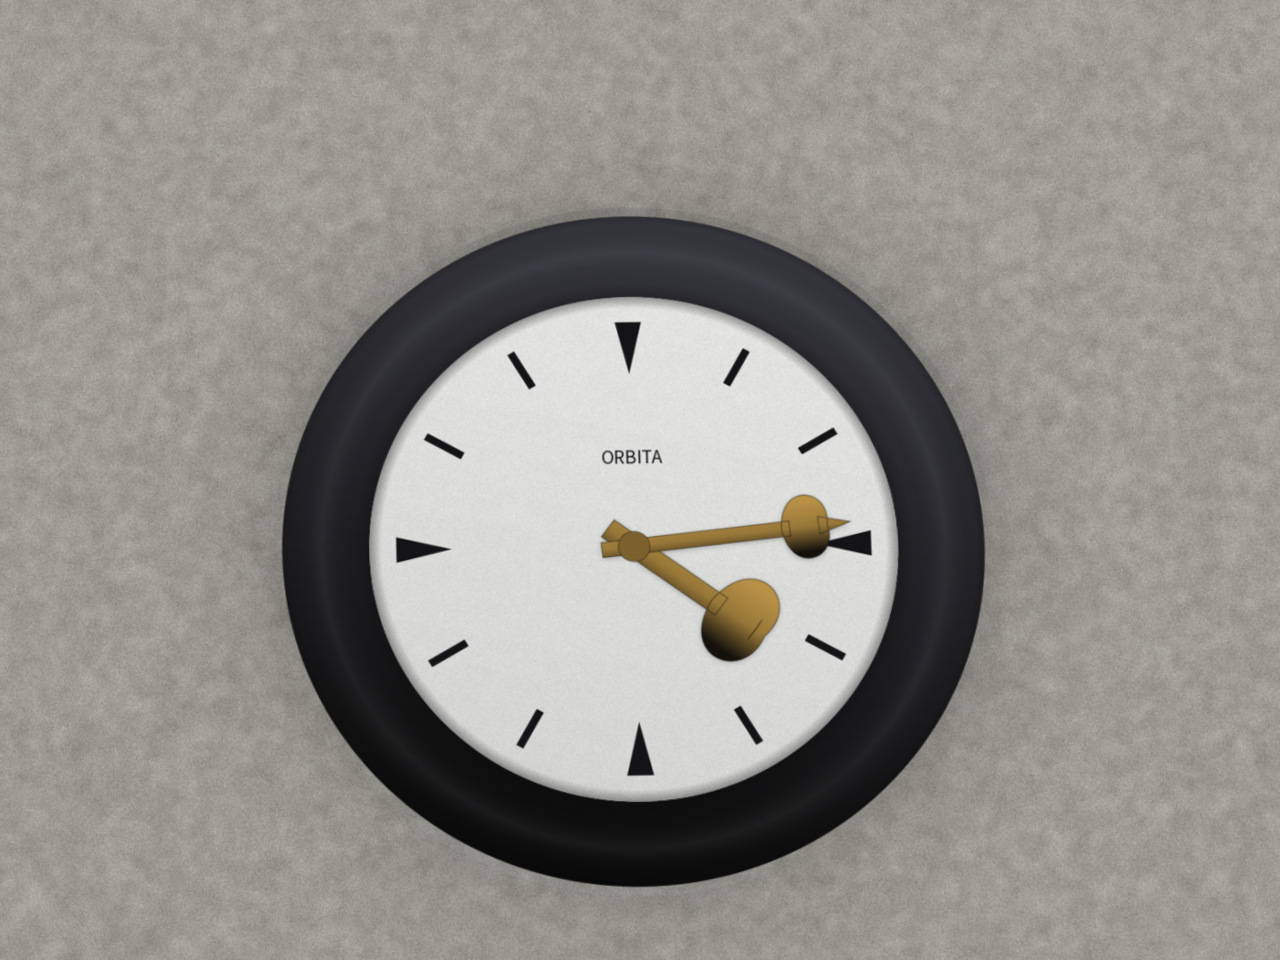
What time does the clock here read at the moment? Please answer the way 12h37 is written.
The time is 4h14
